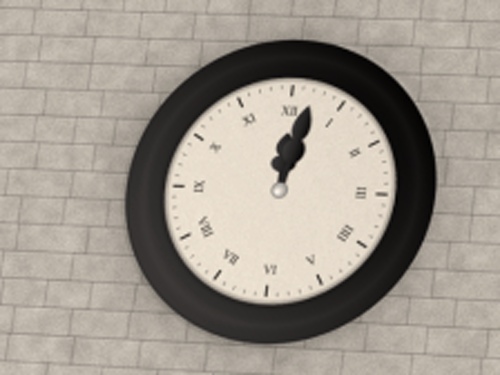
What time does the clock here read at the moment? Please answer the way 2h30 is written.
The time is 12h02
